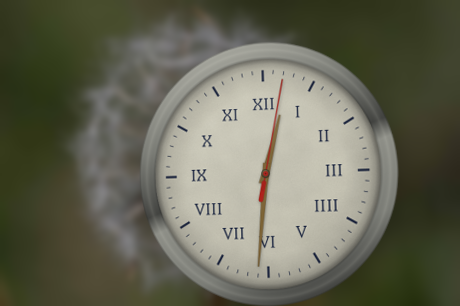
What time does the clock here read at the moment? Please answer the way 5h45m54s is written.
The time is 12h31m02s
